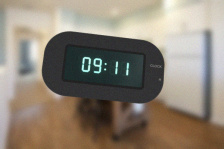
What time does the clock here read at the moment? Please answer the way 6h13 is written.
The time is 9h11
